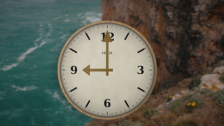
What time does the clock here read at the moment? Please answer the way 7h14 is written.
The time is 9h00
